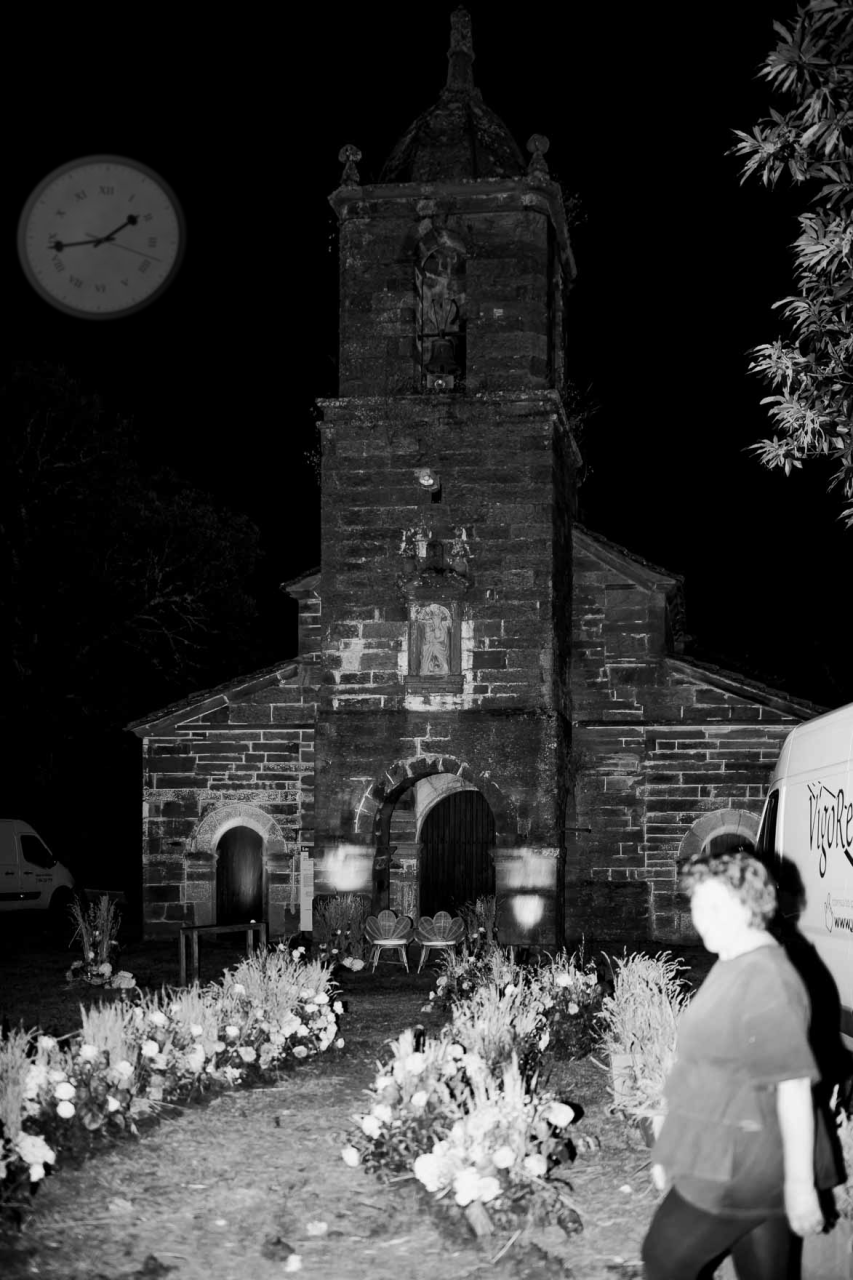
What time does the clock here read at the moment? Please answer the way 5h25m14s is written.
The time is 1h43m18s
